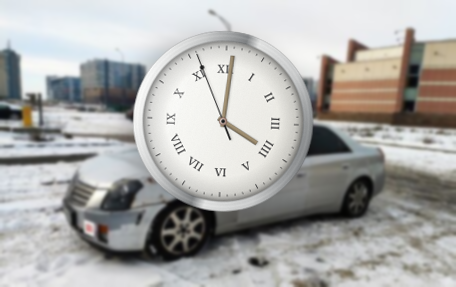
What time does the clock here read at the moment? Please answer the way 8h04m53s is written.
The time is 4h00m56s
